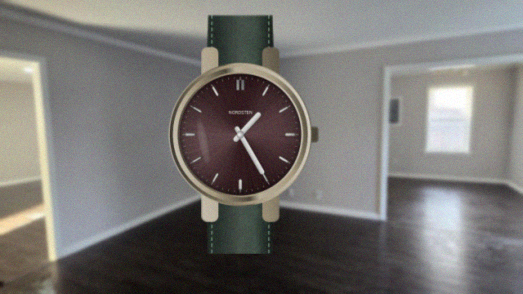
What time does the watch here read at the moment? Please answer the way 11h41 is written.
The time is 1h25
